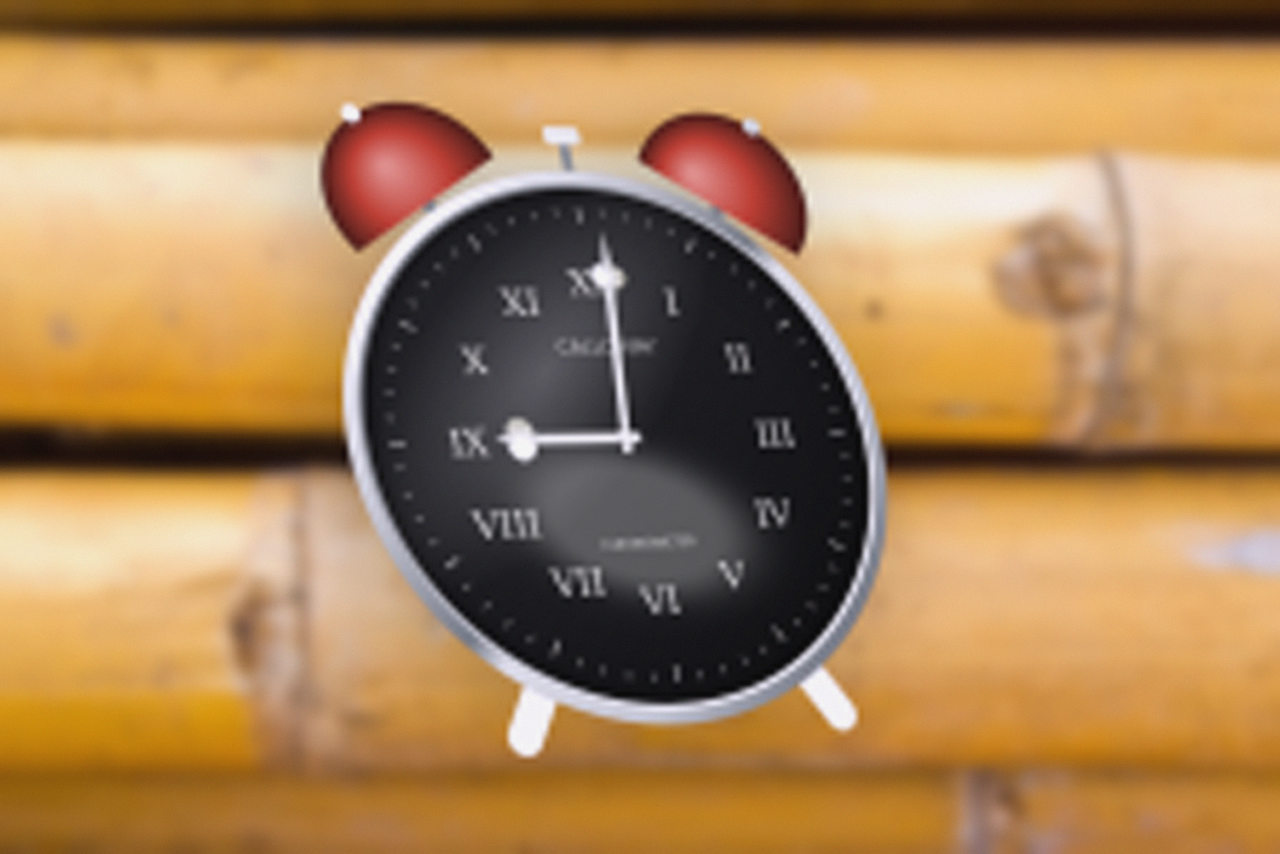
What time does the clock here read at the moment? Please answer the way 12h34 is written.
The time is 9h01
